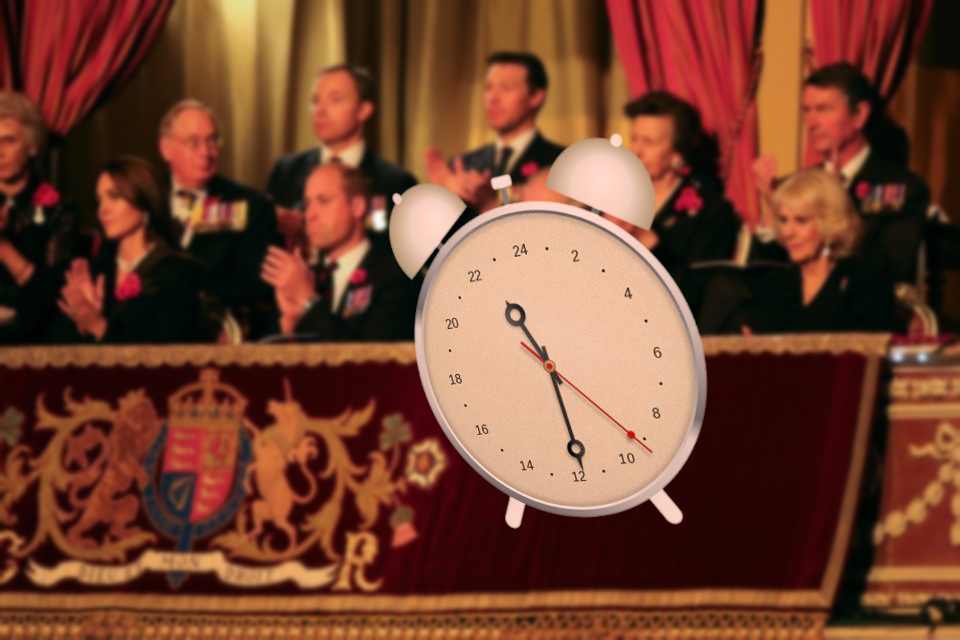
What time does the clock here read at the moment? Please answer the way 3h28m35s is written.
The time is 22h29m23s
